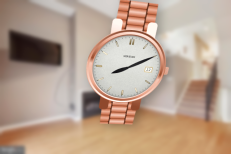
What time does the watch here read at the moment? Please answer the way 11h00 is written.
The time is 8h10
